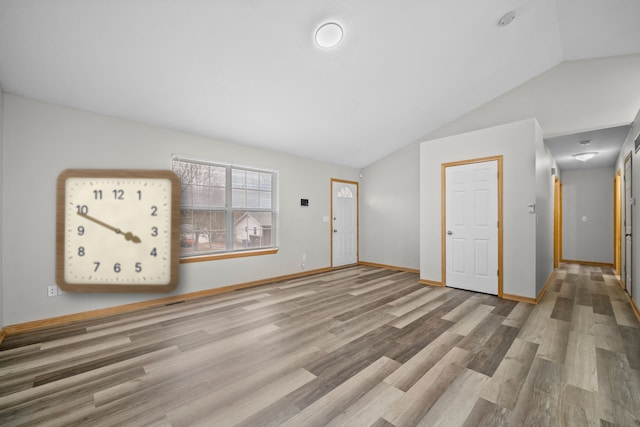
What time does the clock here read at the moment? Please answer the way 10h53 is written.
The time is 3h49
